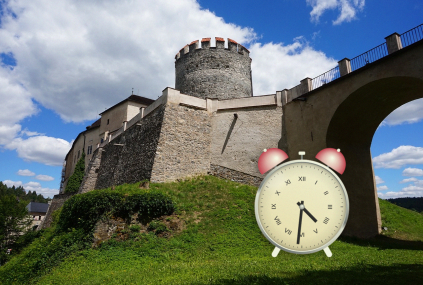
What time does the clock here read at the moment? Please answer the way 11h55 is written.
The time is 4h31
